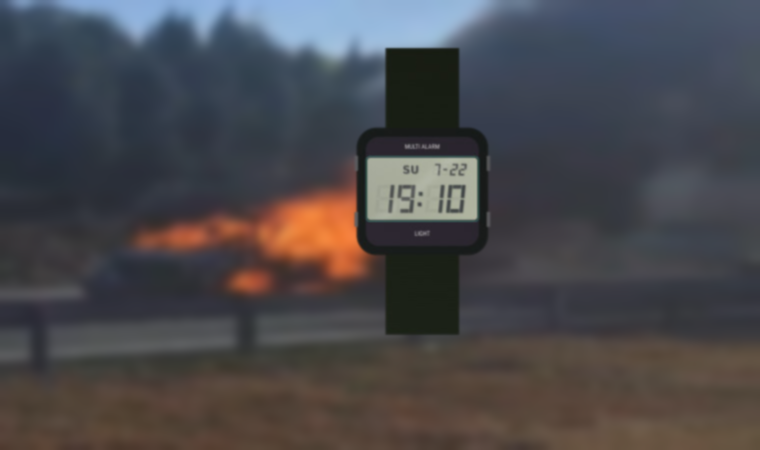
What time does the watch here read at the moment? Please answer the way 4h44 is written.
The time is 19h10
